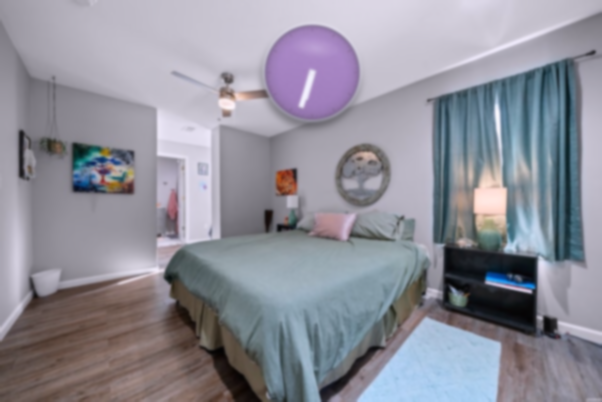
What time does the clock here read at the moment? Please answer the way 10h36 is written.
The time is 6h33
